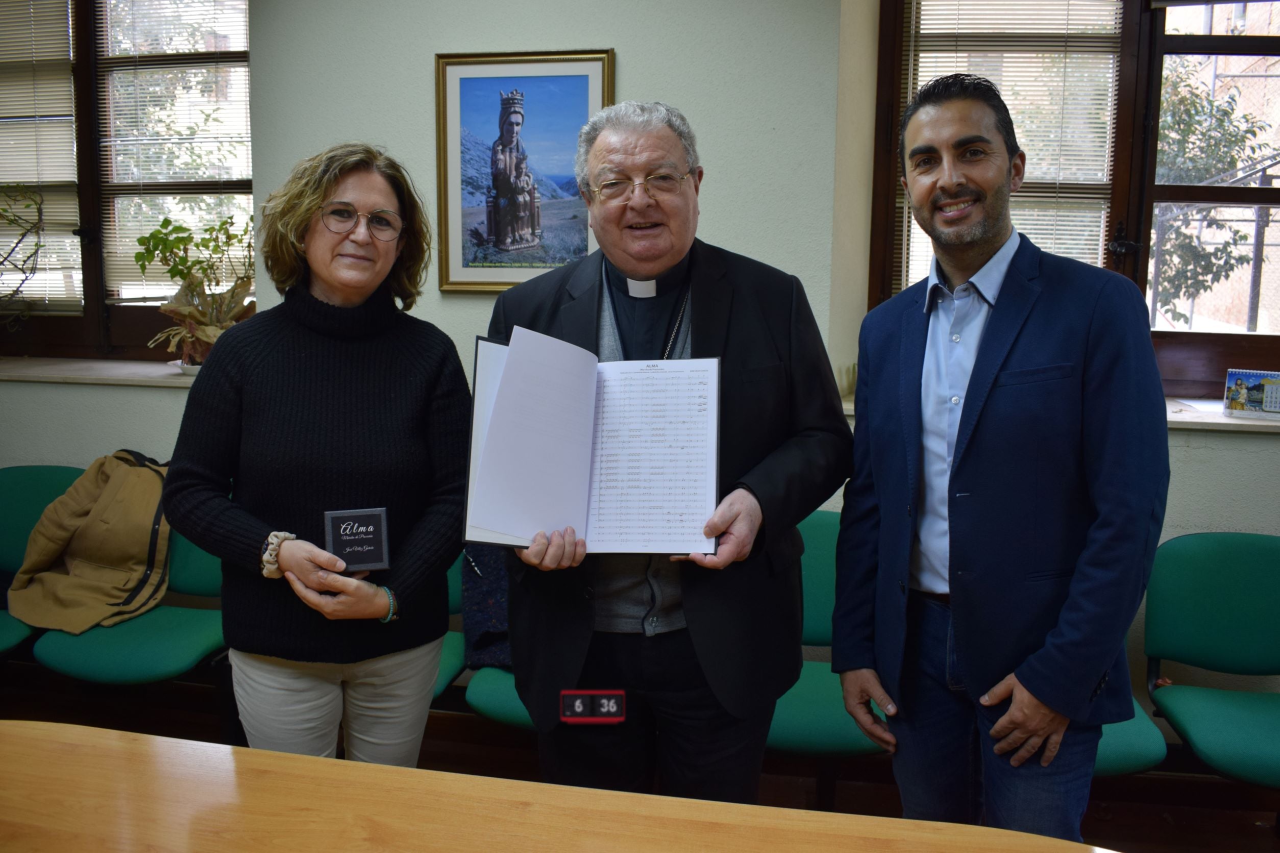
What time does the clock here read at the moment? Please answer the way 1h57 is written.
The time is 6h36
